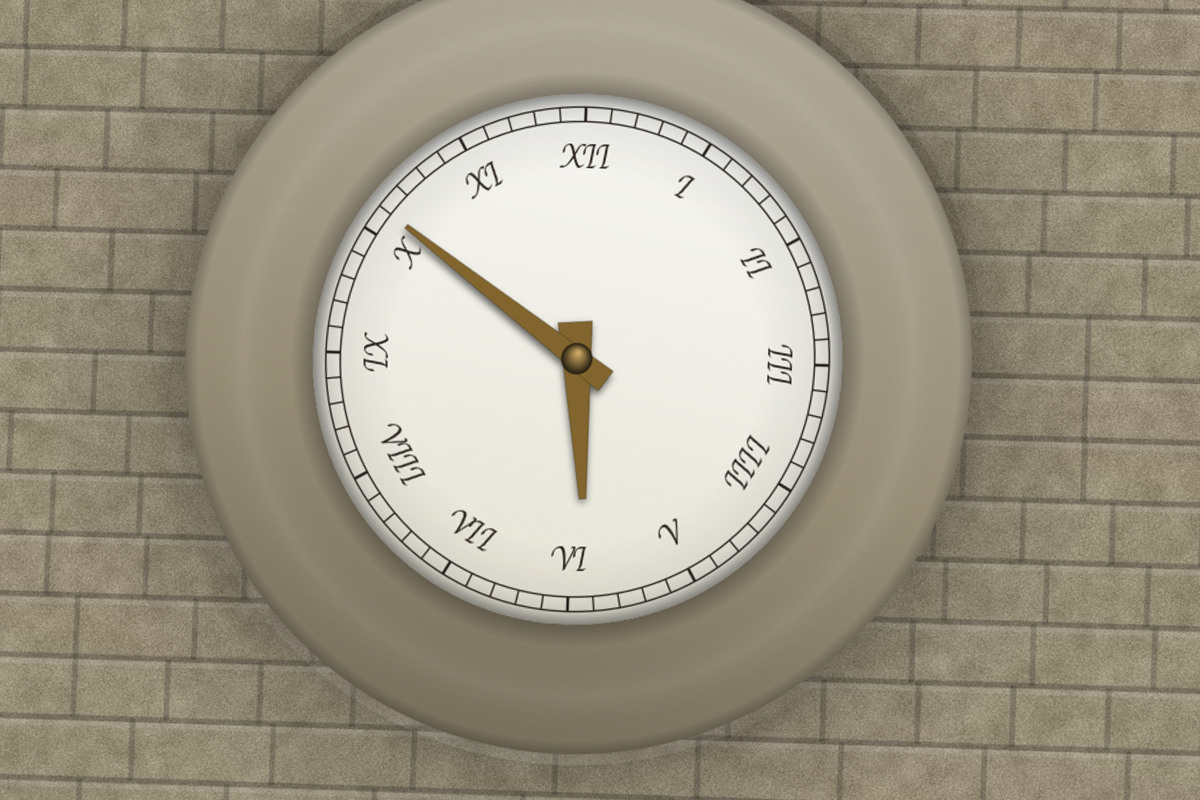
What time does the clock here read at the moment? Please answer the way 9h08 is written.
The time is 5h51
